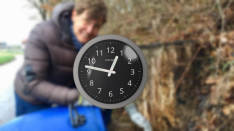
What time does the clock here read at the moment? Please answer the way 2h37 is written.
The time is 12h47
